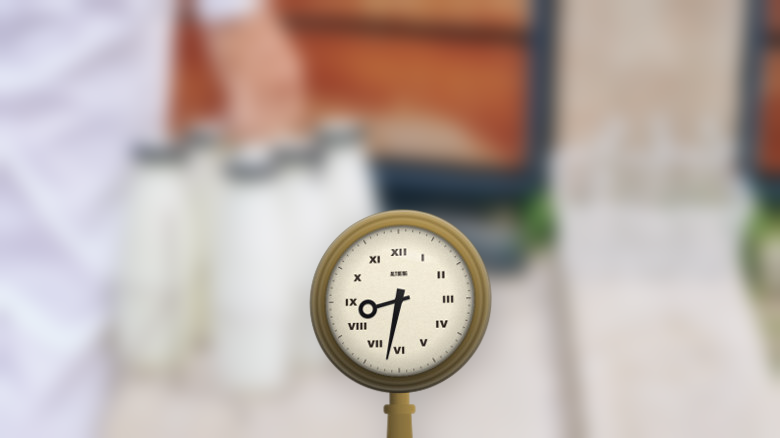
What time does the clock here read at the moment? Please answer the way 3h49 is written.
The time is 8h32
